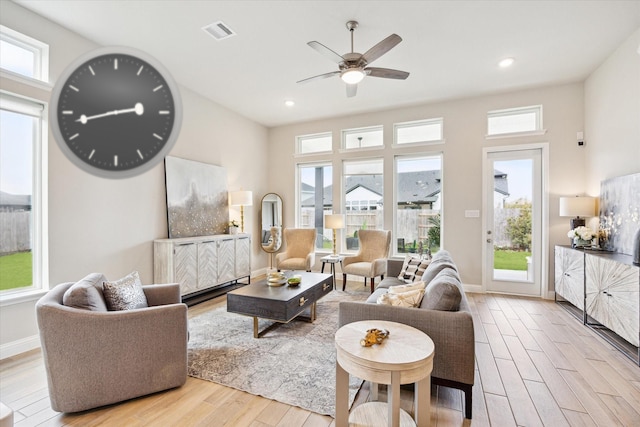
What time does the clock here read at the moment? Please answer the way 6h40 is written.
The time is 2h43
